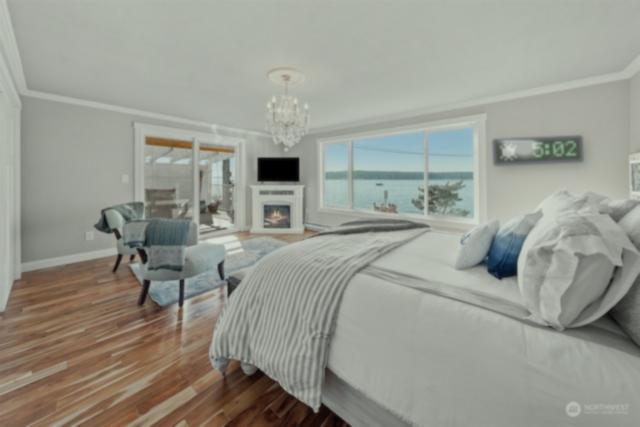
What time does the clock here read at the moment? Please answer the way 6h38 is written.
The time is 5h02
